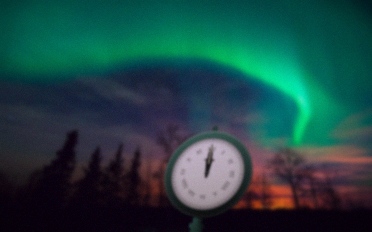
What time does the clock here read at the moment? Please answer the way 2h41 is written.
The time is 12h00
